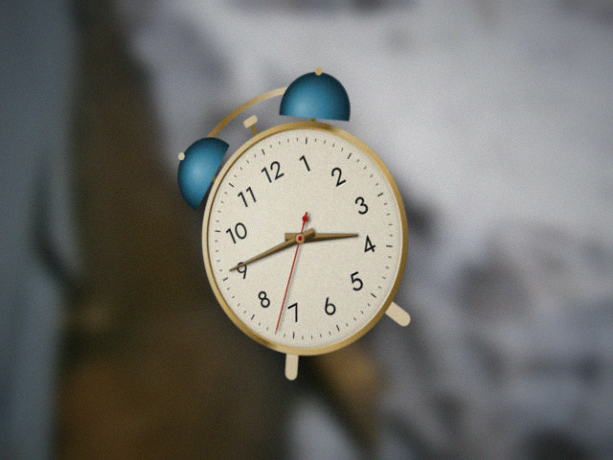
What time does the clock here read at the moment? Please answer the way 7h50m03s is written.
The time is 3h45m37s
